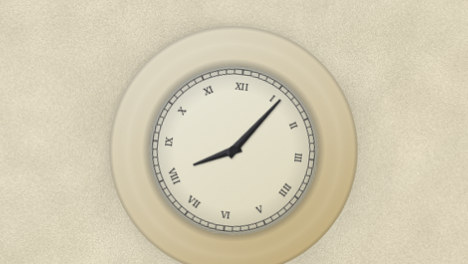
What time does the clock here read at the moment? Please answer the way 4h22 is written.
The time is 8h06
